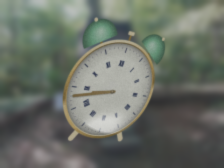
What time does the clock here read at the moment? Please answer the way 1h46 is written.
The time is 8h43
